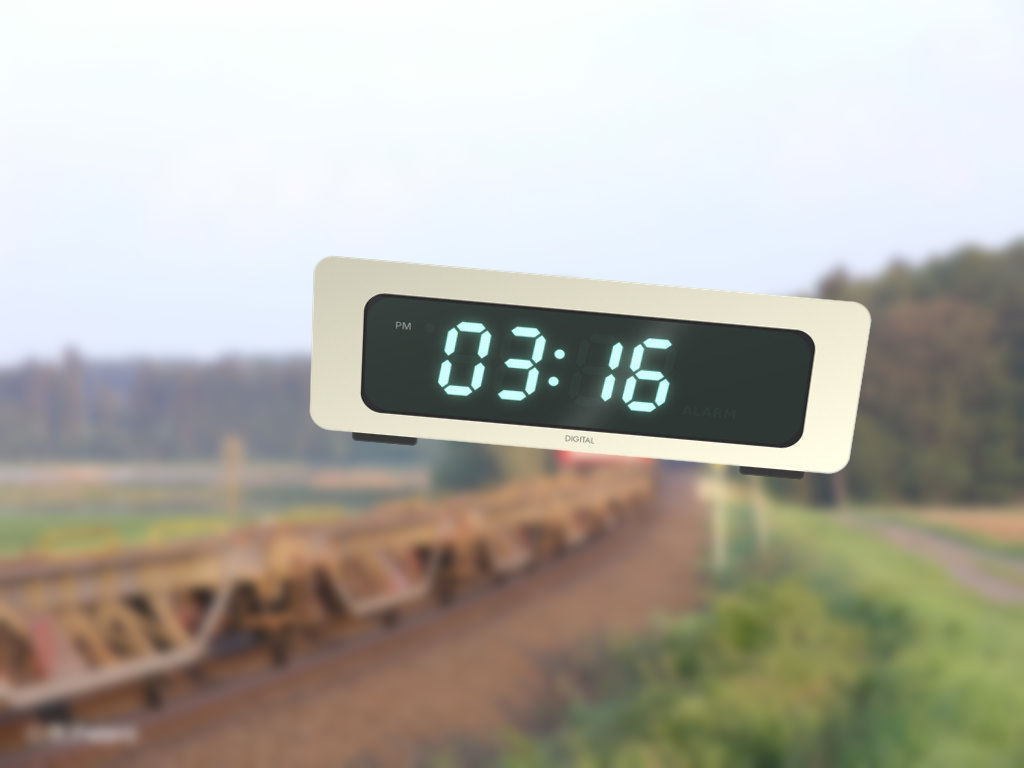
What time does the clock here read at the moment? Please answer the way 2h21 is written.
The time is 3h16
